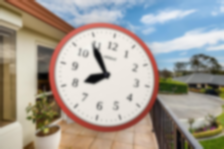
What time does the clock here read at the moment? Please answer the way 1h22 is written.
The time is 7h54
